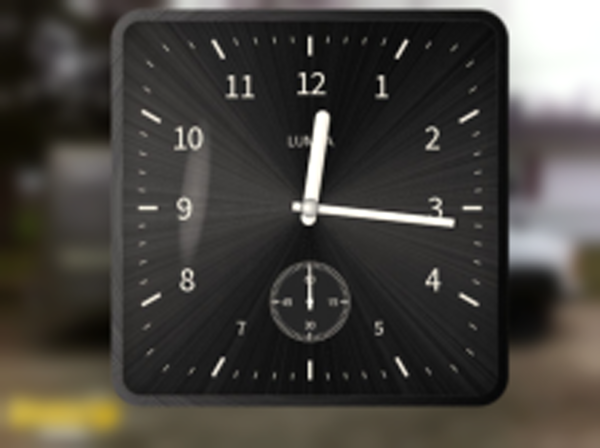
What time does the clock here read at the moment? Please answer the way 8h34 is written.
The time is 12h16
